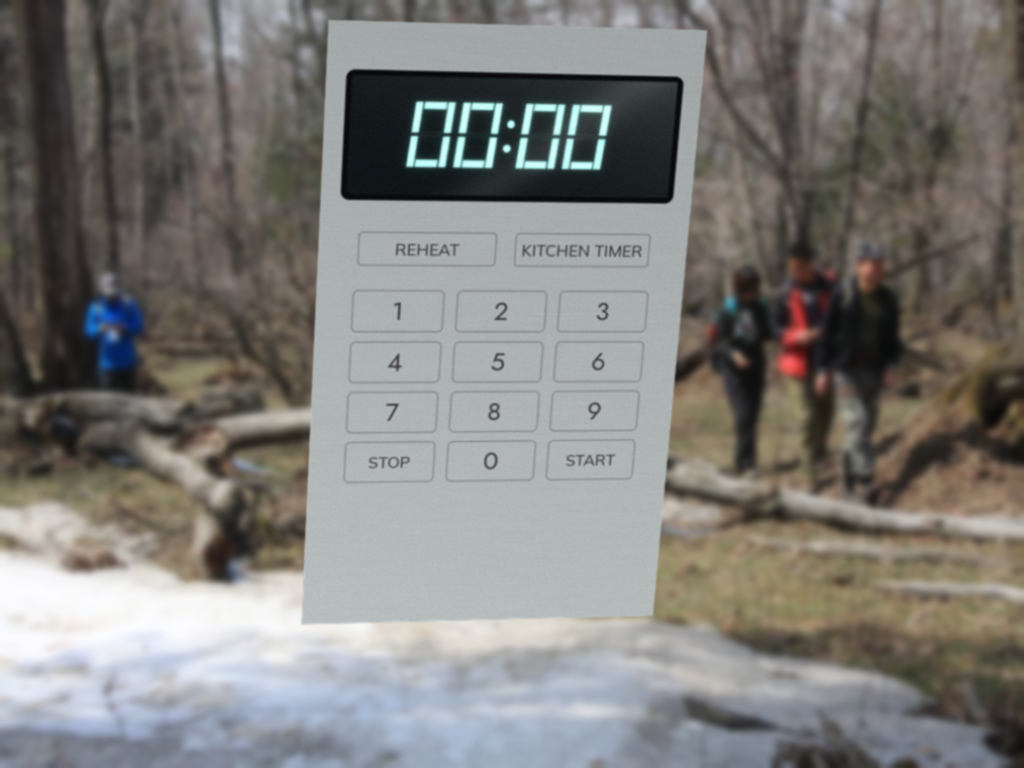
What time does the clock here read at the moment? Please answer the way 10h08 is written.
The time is 0h00
